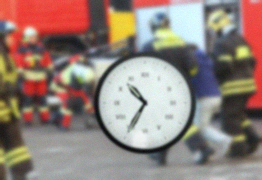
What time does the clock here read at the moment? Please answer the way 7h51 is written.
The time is 10h35
